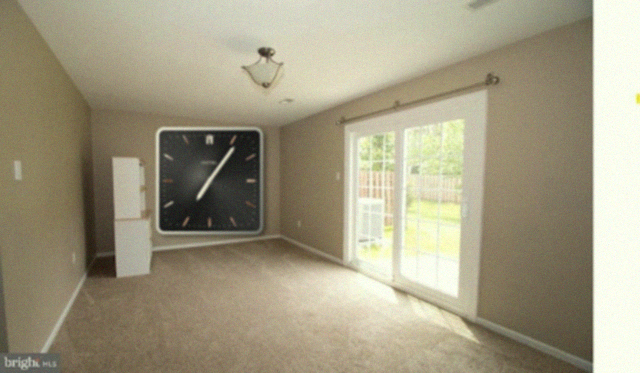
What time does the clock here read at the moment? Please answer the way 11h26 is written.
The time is 7h06
